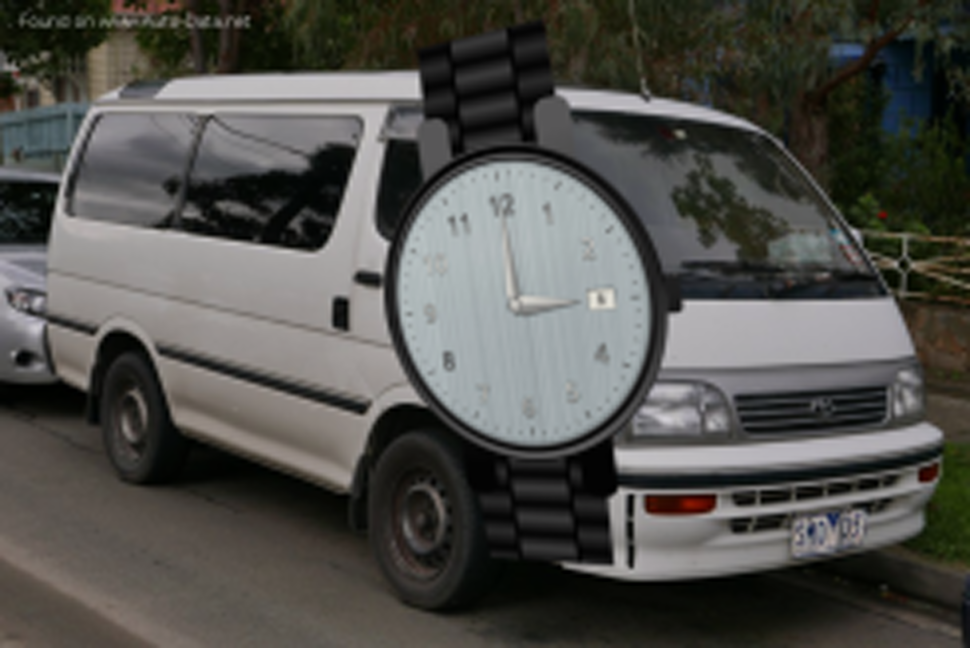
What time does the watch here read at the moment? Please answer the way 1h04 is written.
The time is 3h00
